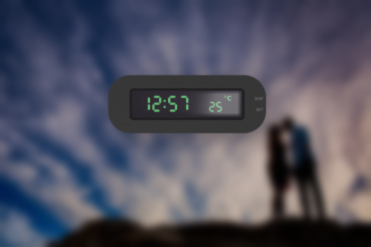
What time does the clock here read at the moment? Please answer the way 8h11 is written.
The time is 12h57
